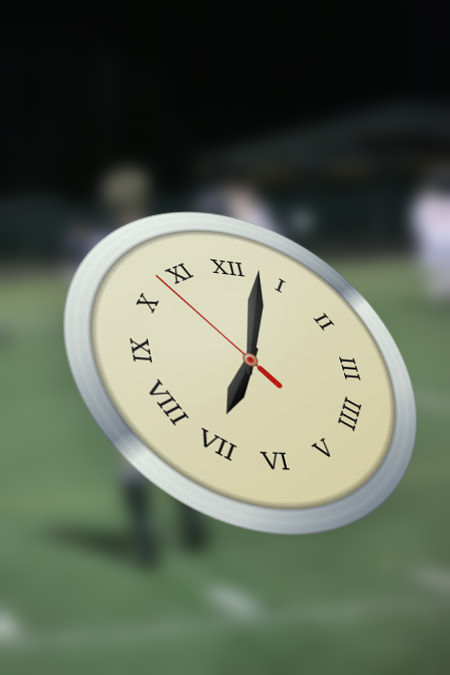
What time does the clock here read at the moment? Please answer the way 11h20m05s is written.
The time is 7h02m53s
